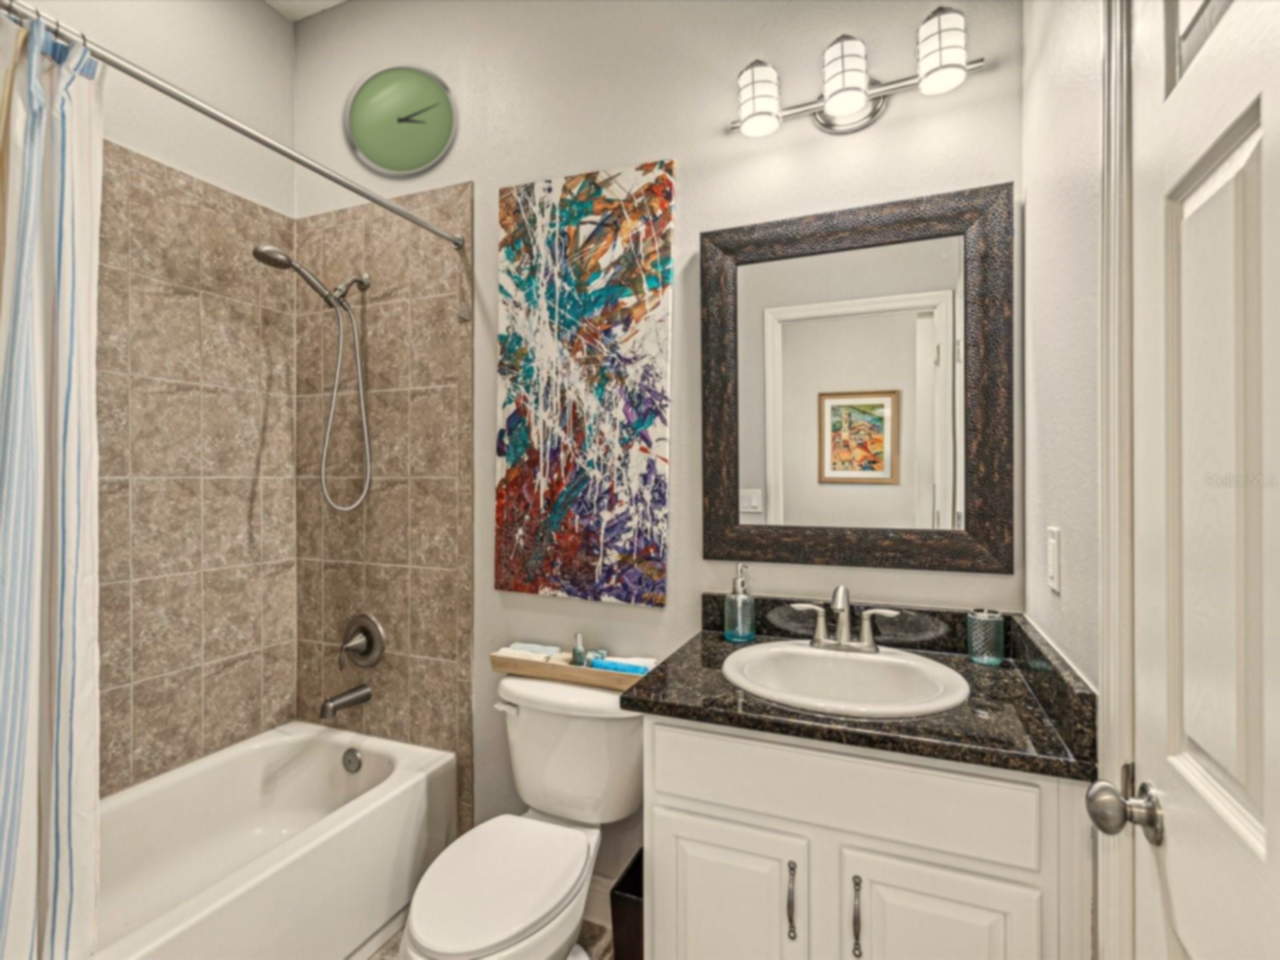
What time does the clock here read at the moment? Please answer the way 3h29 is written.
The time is 3h11
